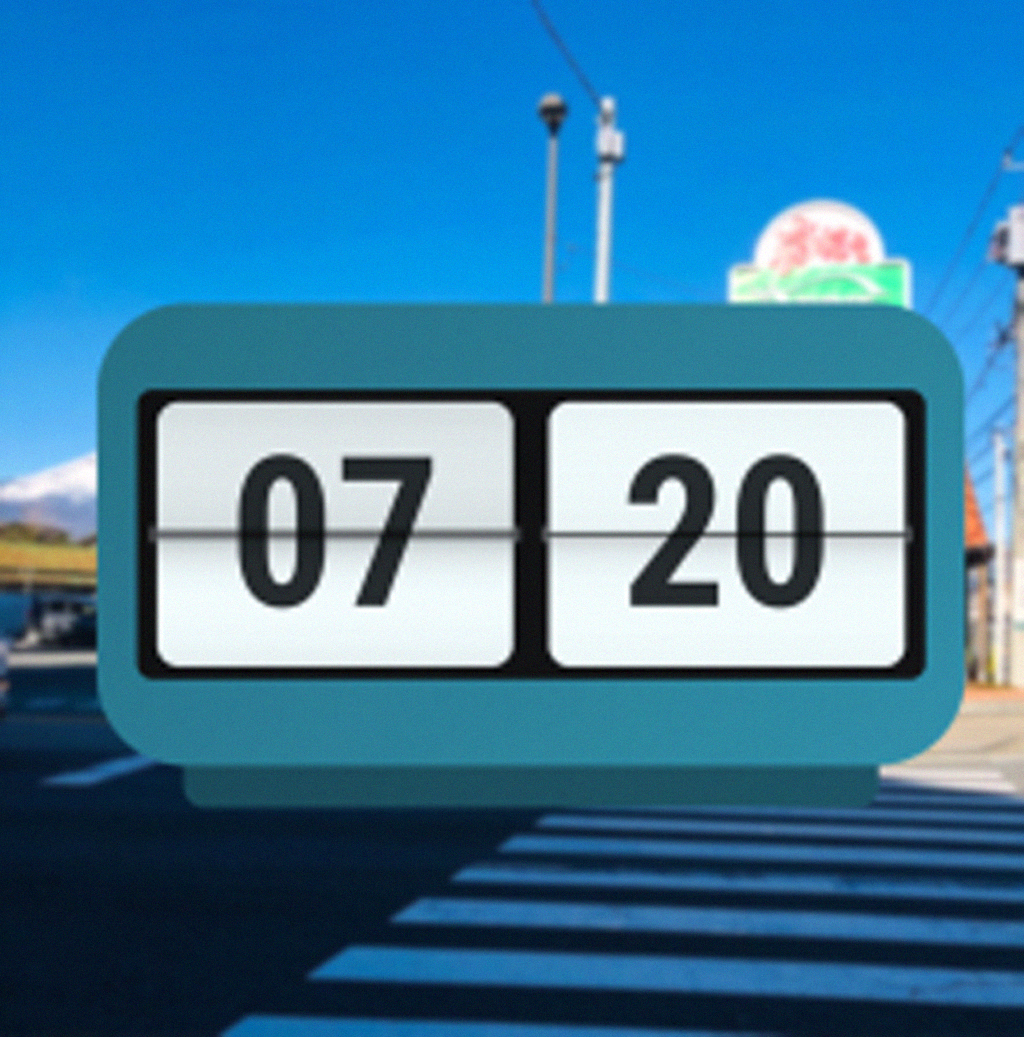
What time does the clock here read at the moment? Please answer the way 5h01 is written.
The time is 7h20
